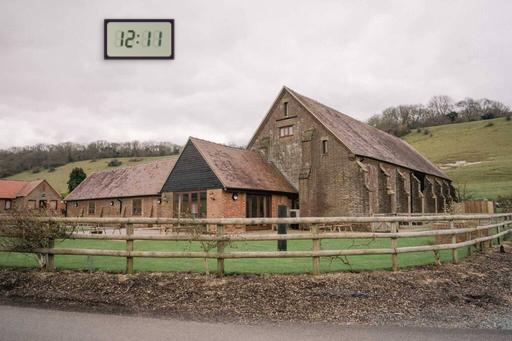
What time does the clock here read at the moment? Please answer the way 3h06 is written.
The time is 12h11
